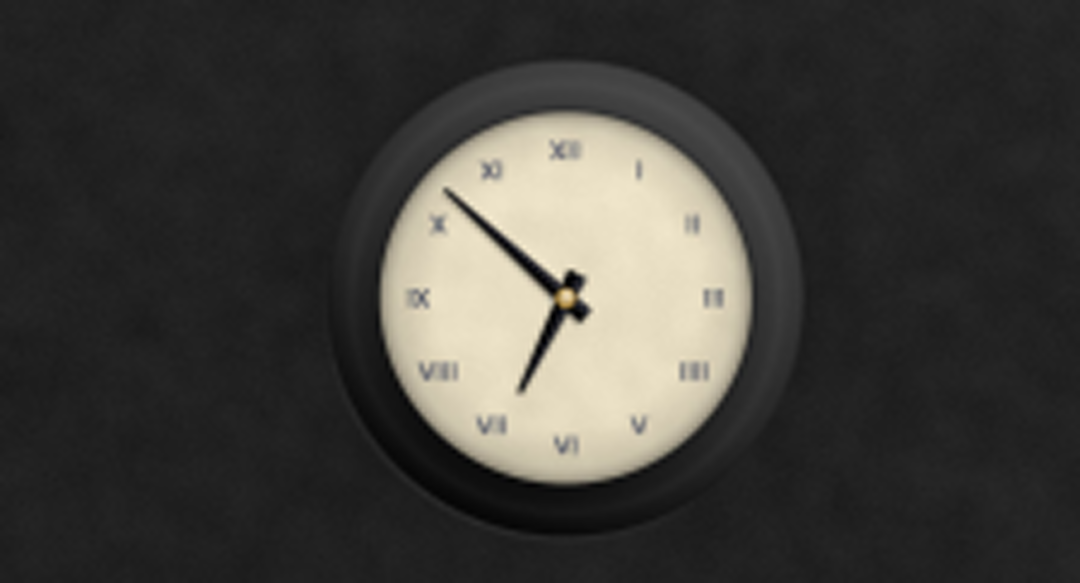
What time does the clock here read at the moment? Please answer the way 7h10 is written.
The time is 6h52
